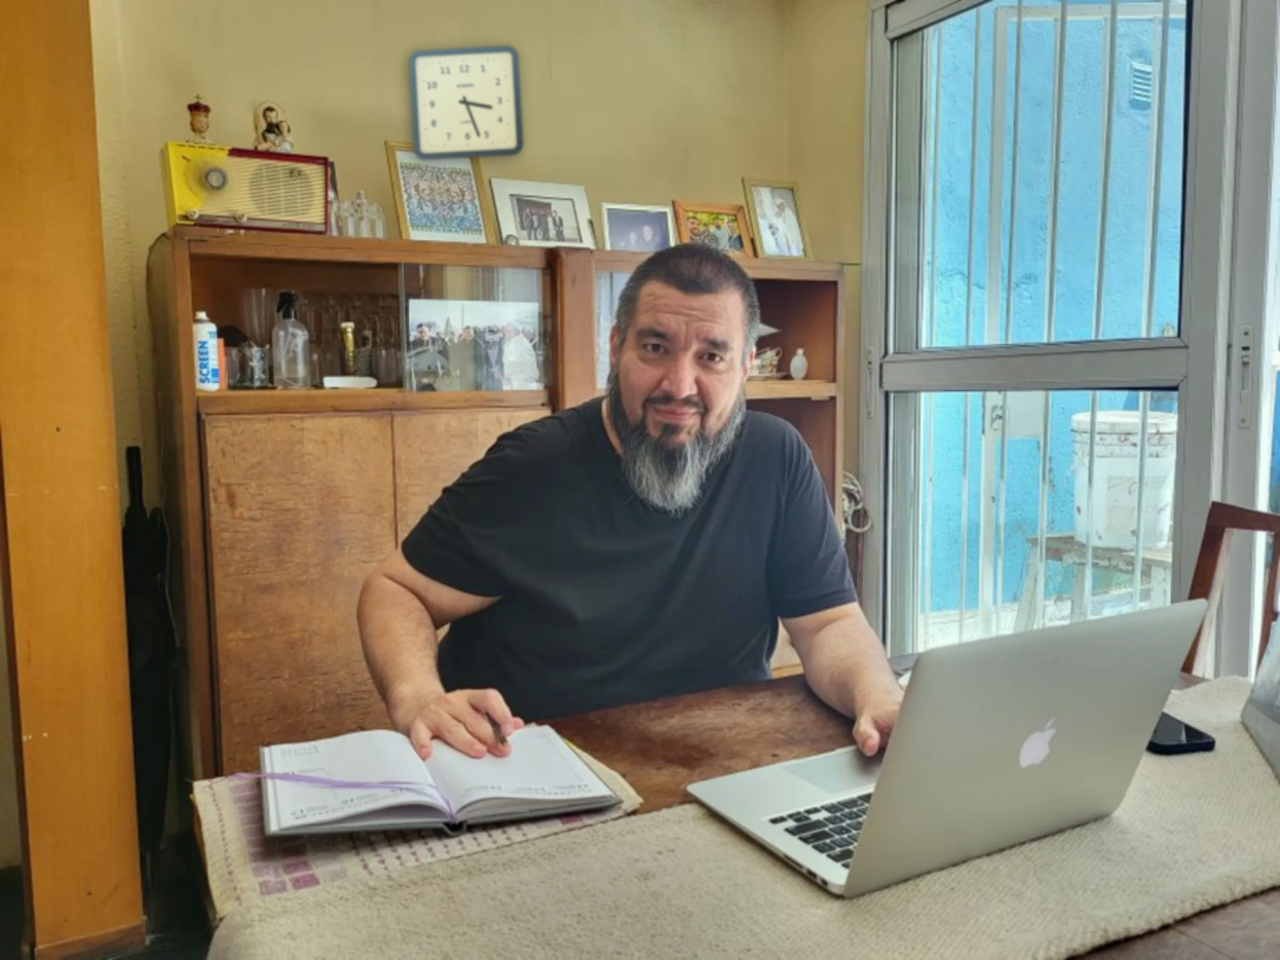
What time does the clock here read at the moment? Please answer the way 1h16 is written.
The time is 3h27
